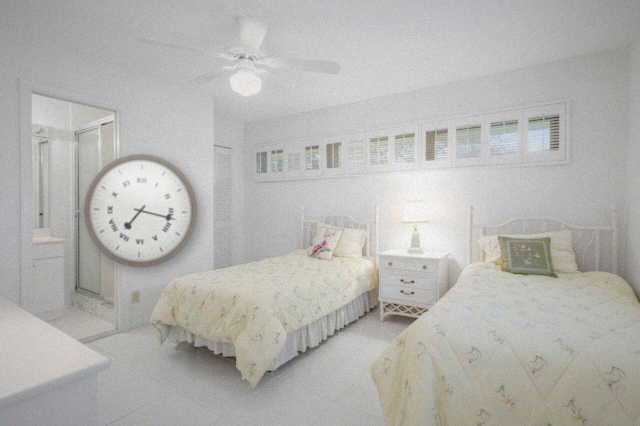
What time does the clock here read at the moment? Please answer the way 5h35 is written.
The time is 7h17
